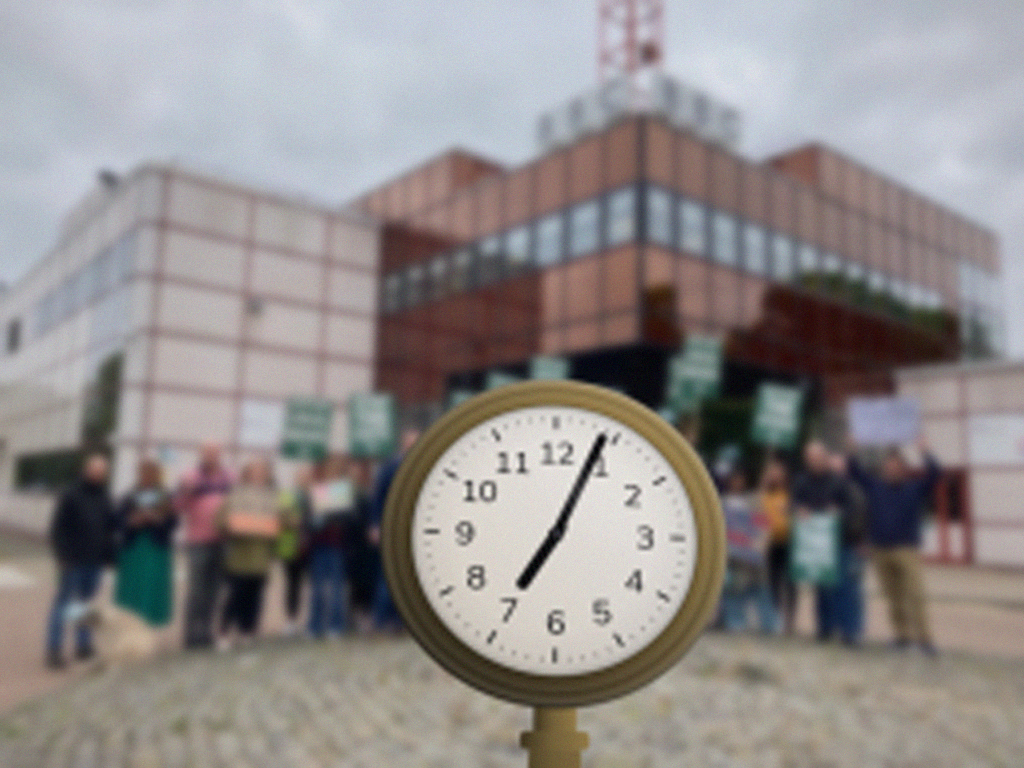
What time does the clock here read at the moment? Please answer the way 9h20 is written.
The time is 7h04
